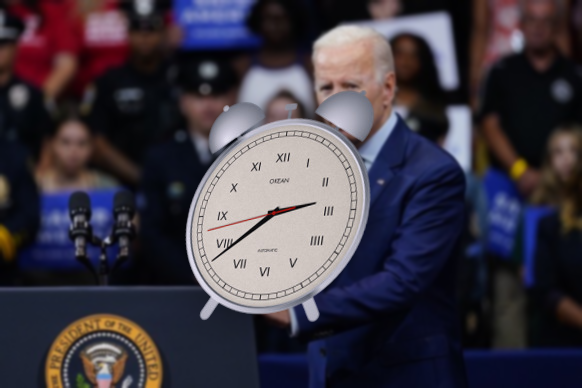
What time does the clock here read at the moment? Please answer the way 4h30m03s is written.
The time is 2h38m43s
